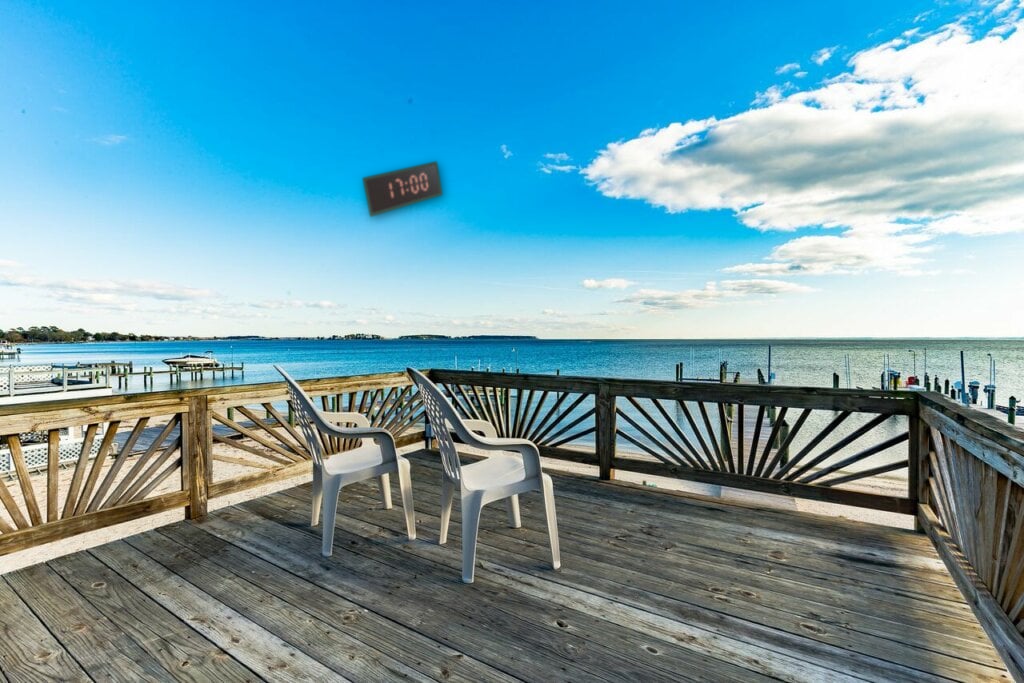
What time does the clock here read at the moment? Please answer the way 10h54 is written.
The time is 17h00
